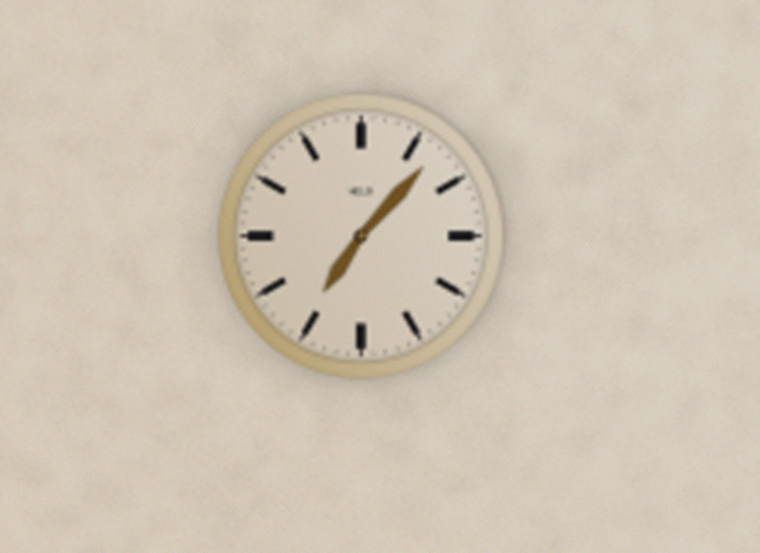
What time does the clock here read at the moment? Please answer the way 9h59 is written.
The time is 7h07
